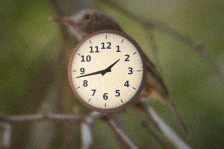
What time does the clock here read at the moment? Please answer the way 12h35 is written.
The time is 1h43
